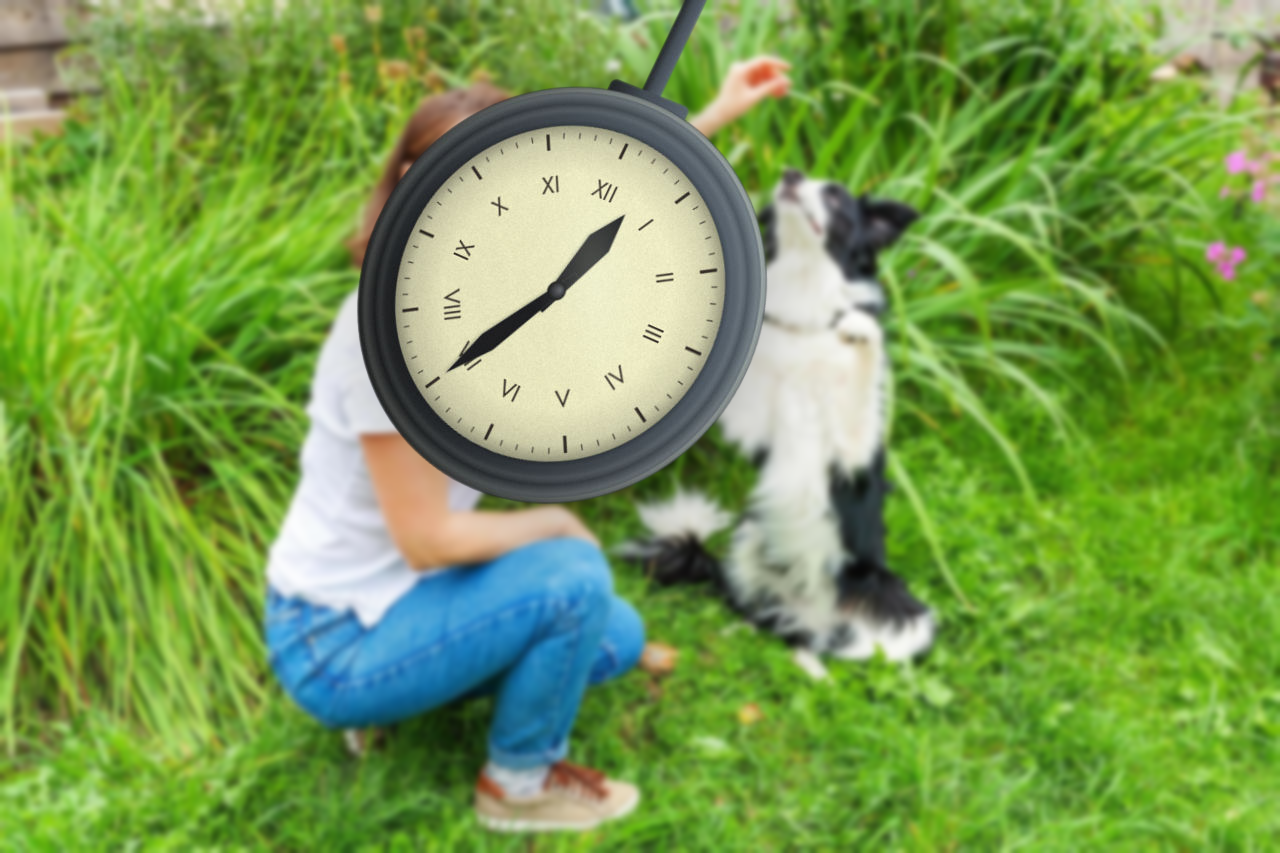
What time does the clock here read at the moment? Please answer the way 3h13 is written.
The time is 12h35
